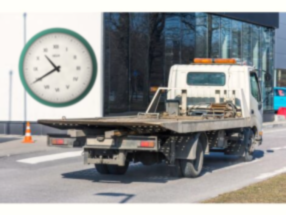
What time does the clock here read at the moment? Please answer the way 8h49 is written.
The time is 10h40
